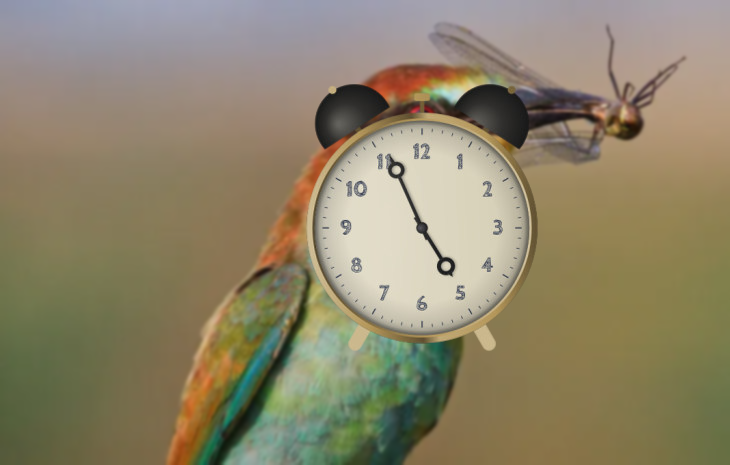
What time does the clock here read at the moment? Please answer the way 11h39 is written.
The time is 4h56
